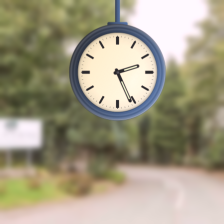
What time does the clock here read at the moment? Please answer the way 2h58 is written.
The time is 2h26
